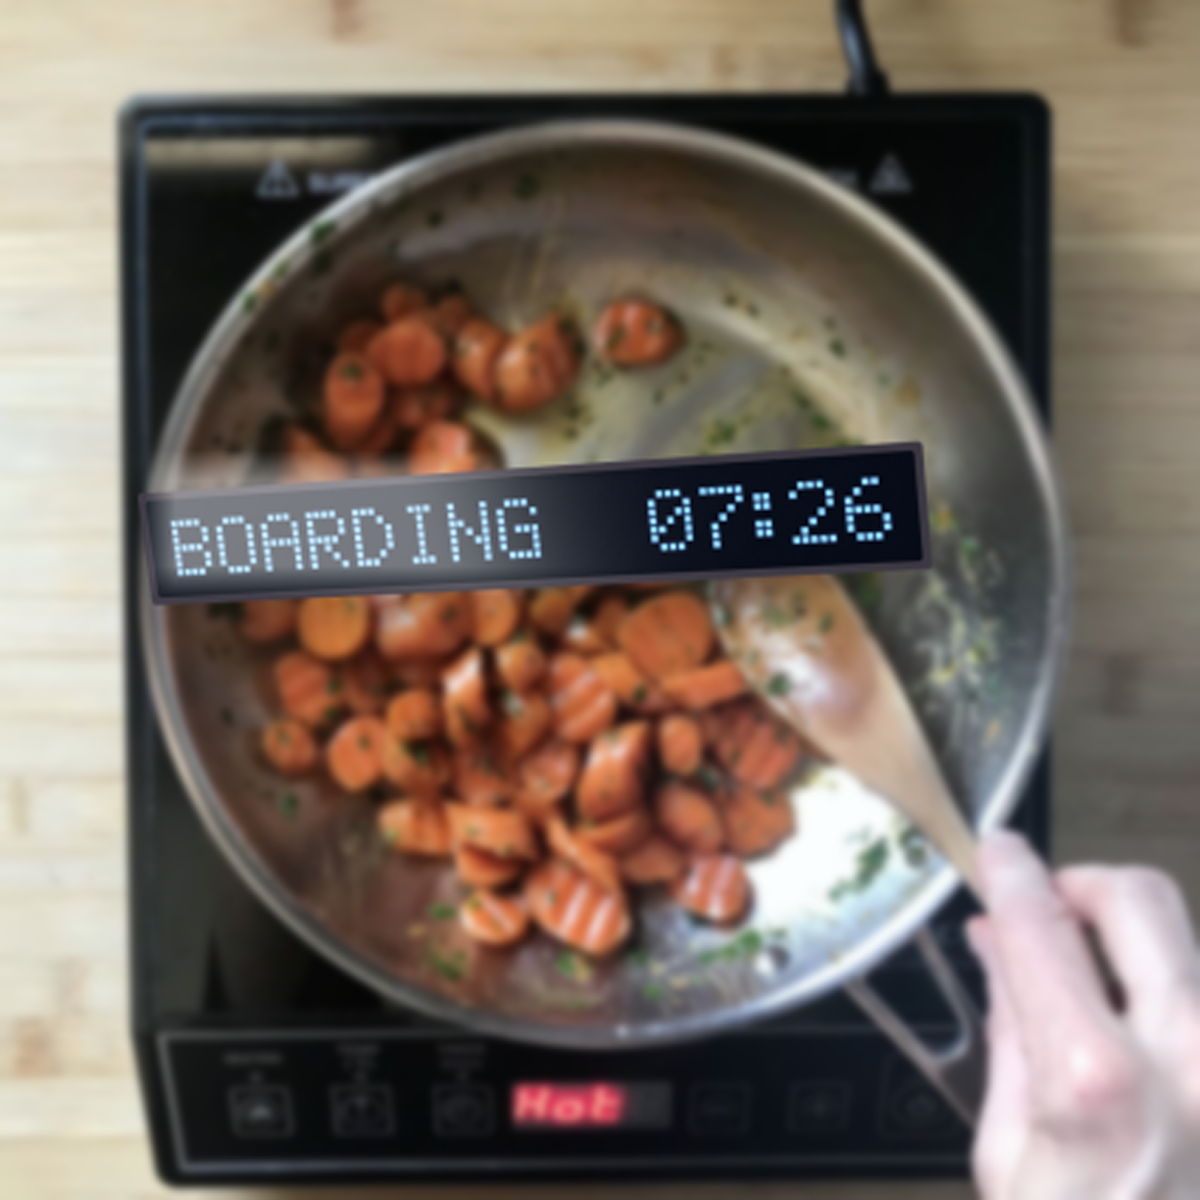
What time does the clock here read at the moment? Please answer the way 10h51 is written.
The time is 7h26
